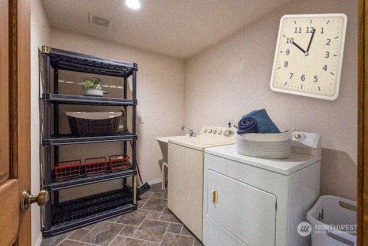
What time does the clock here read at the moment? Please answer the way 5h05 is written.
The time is 10h02
